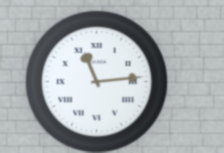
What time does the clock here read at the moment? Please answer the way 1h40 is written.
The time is 11h14
